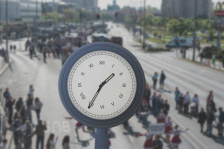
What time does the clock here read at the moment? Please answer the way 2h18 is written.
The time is 1h35
